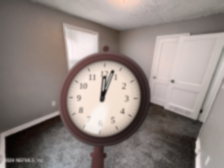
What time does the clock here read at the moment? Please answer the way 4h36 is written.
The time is 12h03
